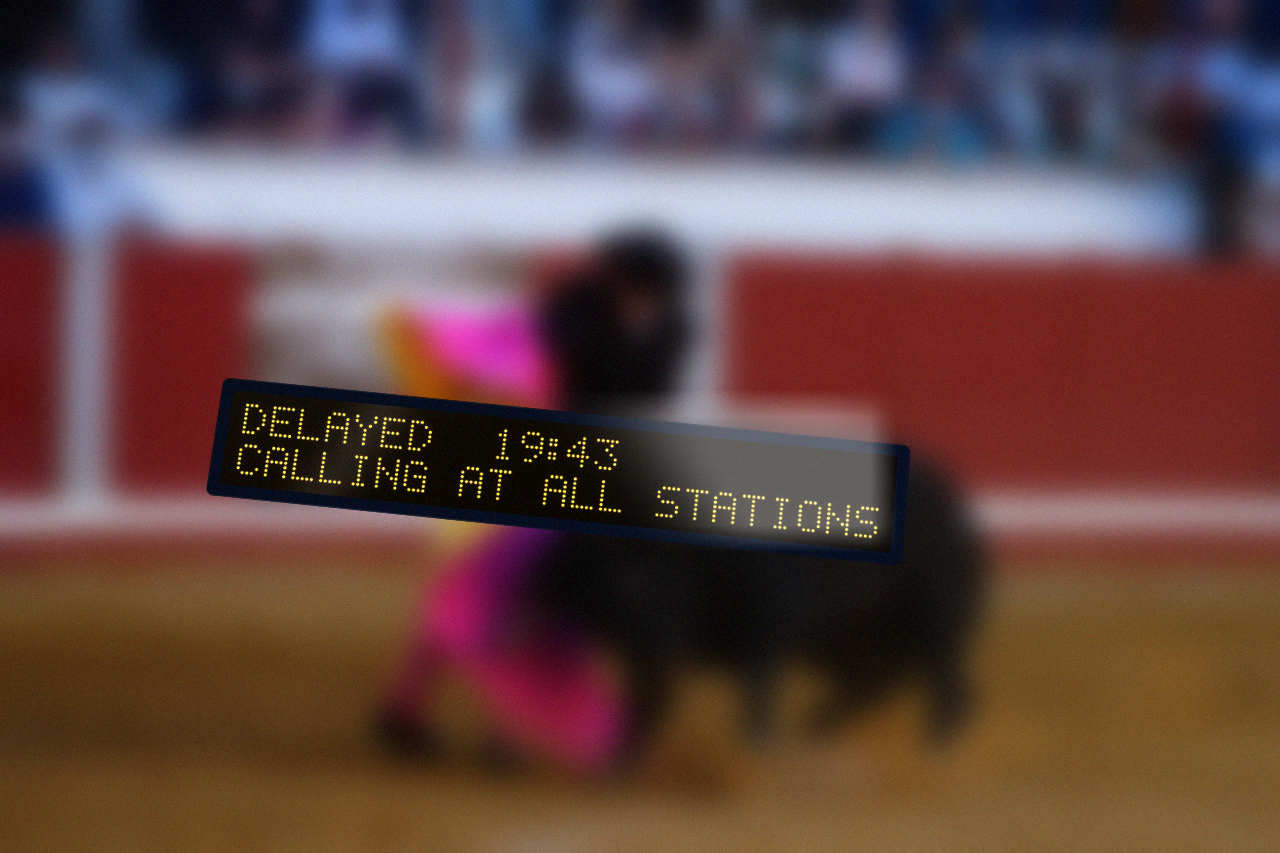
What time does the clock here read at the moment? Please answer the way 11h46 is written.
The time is 19h43
